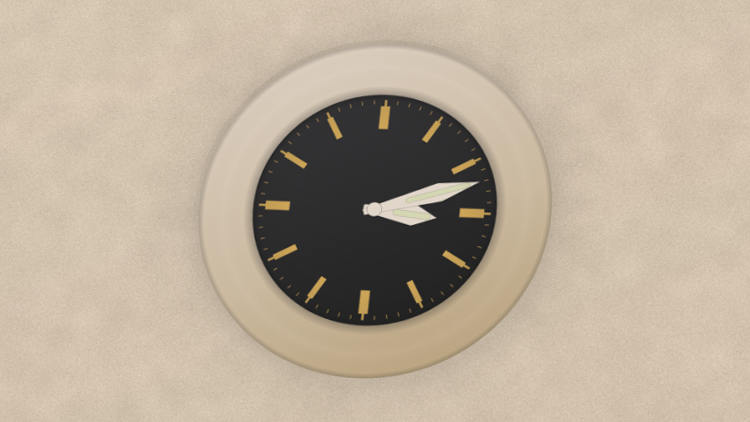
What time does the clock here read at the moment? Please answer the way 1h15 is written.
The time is 3h12
